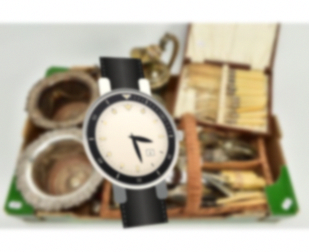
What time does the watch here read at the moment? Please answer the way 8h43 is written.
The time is 3h28
